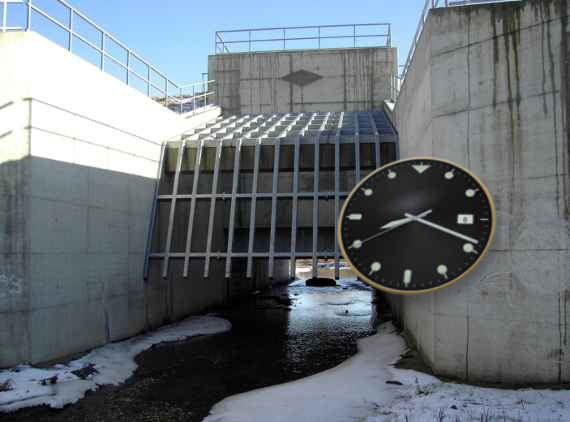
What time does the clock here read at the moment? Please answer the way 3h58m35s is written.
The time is 8h18m40s
